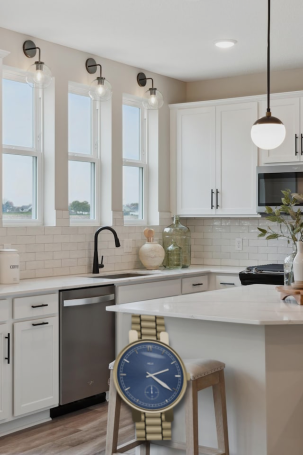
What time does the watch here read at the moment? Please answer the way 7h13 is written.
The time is 2h21
